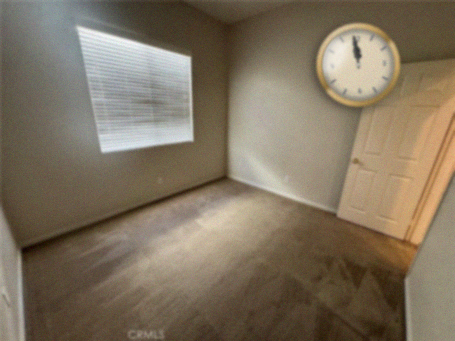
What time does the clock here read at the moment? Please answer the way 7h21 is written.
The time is 11h59
